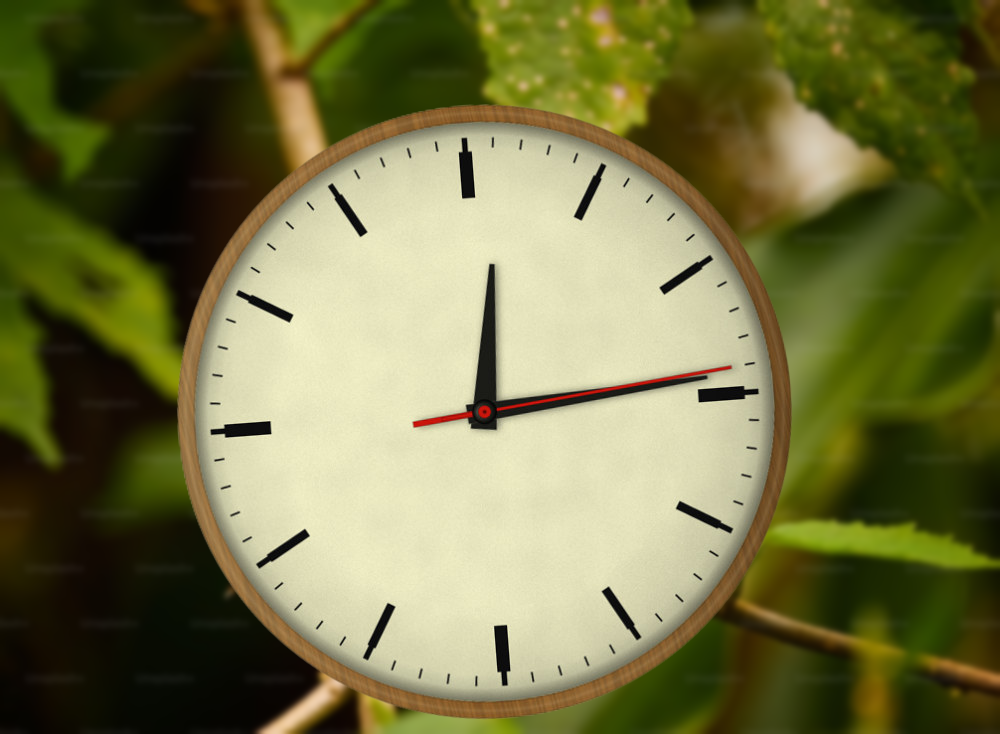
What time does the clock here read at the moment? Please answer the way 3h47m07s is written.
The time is 12h14m14s
